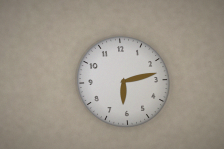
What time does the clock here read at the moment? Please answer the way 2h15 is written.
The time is 6h13
